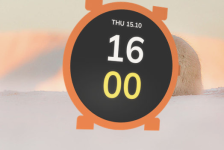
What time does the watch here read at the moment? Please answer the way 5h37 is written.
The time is 16h00
